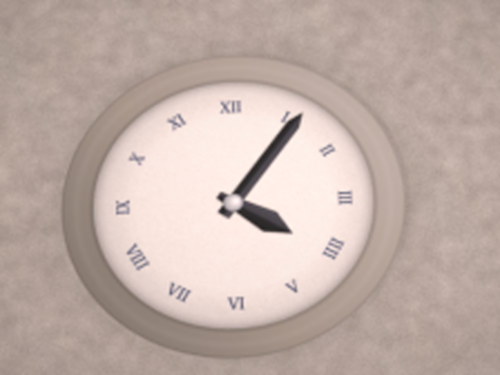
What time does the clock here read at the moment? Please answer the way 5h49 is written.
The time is 4h06
